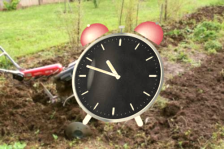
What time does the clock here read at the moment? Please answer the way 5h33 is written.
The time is 10h48
